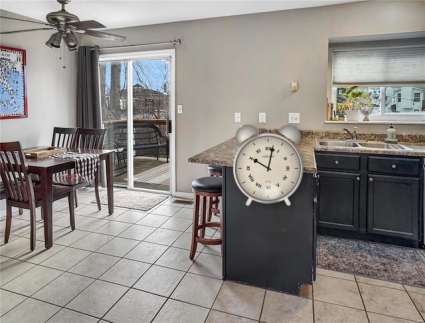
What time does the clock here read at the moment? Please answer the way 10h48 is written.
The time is 10h02
